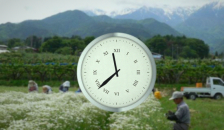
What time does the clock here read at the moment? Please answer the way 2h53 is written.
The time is 11h38
